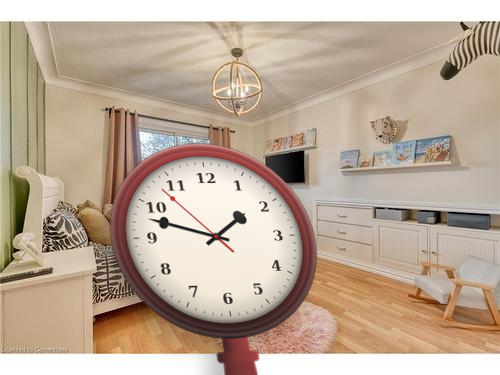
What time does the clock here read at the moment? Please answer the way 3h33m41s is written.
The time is 1h47m53s
